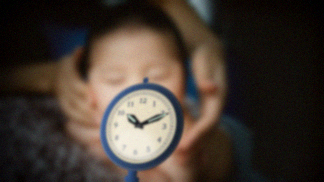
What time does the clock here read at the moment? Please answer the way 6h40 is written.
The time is 10h11
